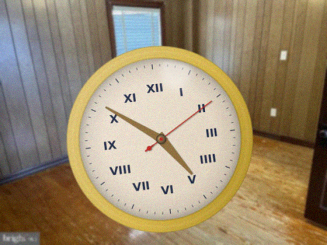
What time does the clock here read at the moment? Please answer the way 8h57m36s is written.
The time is 4h51m10s
